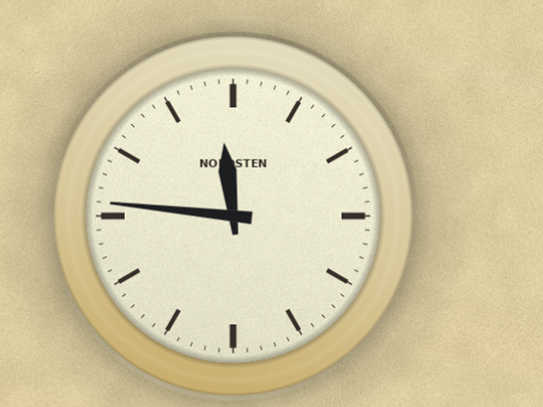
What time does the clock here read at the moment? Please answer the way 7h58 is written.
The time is 11h46
